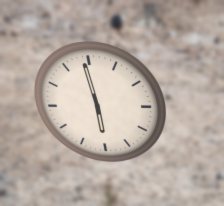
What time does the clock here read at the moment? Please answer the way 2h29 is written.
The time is 5h59
